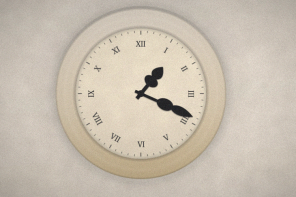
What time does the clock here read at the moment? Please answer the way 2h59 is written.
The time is 1h19
